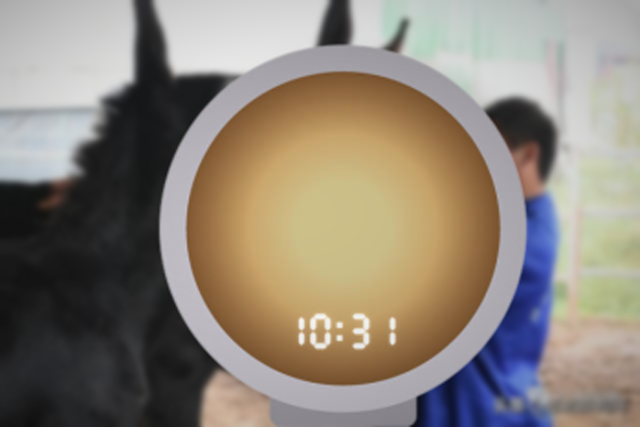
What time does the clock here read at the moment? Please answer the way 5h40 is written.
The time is 10h31
